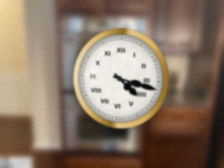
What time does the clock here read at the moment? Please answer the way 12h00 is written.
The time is 4h17
